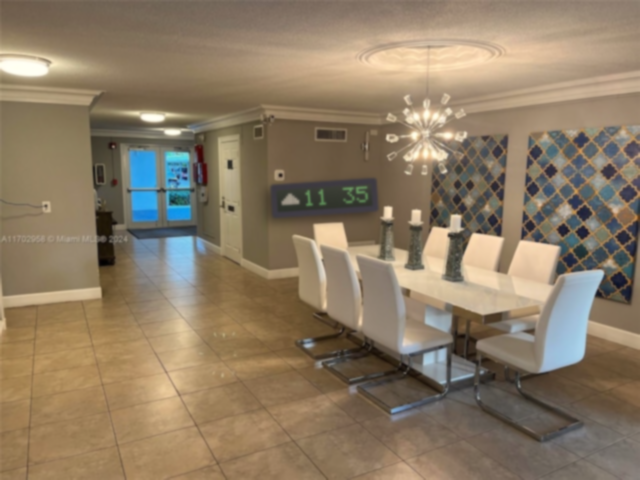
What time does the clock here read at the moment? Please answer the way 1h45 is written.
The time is 11h35
